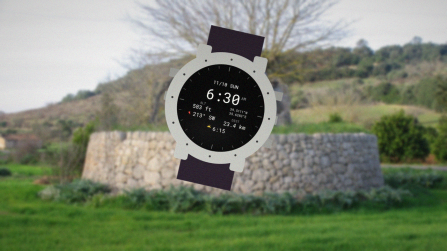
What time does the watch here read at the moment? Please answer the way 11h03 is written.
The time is 6h30
